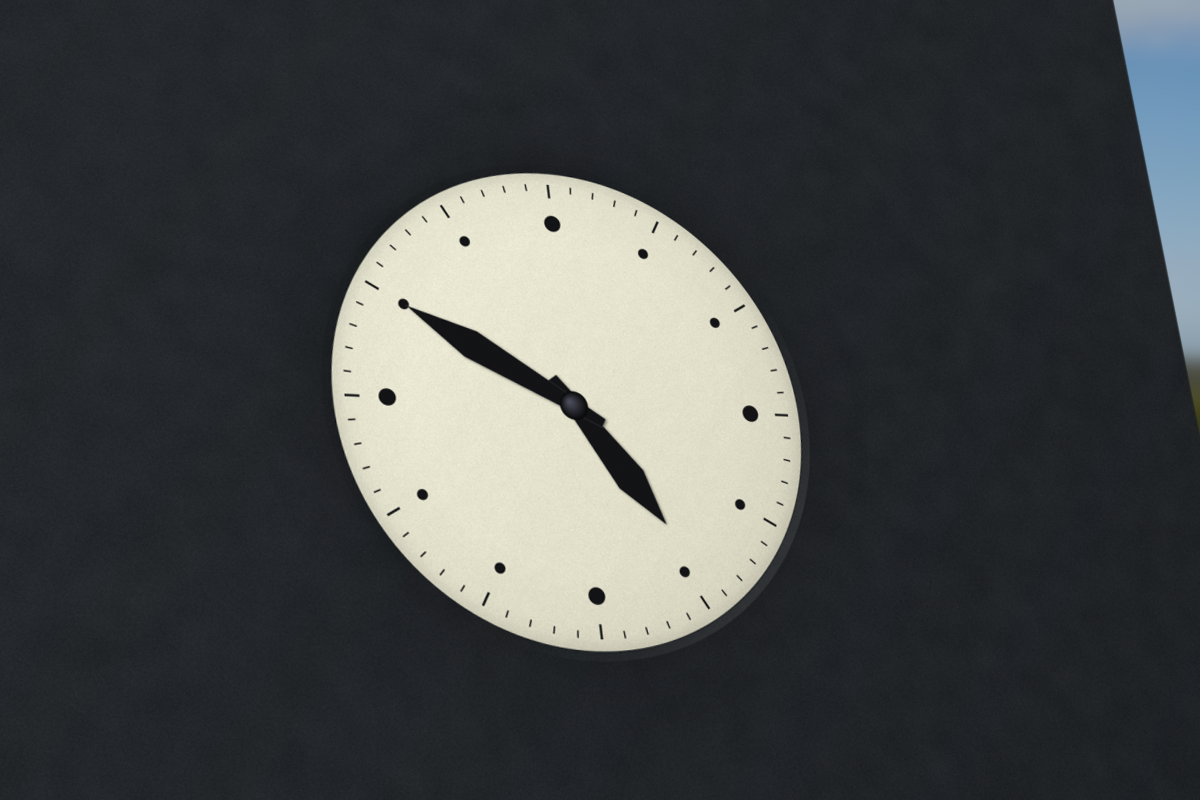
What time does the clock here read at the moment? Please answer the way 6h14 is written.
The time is 4h50
